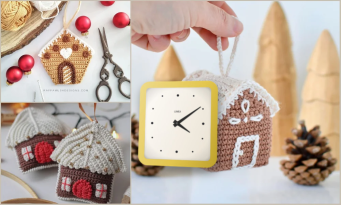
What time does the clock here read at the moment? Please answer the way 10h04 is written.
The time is 4h09
